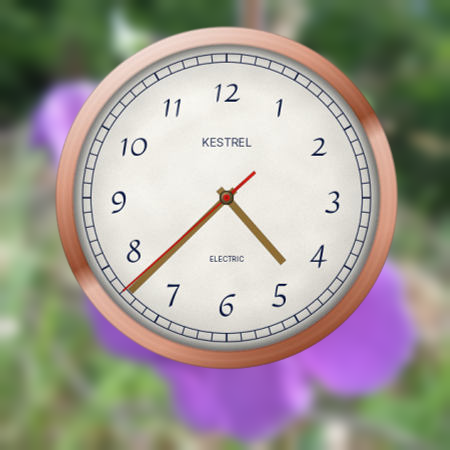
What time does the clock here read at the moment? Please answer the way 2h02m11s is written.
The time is 4h37m38s
